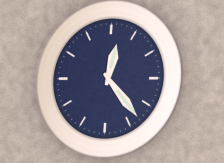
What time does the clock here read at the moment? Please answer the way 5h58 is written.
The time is 12h23
